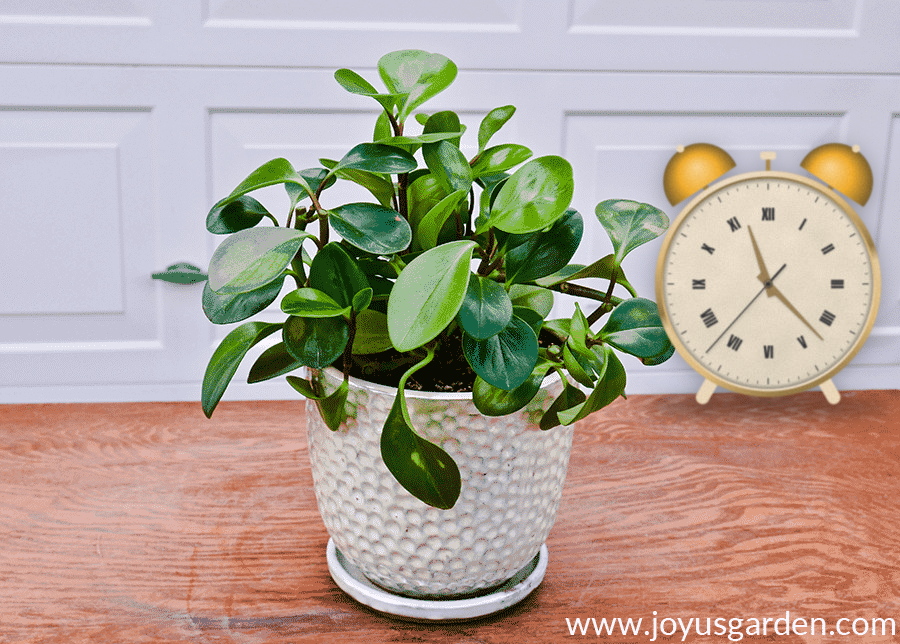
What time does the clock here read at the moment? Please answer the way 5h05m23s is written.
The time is 11h22m37s
